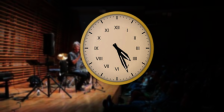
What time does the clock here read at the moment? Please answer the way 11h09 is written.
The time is 4h26
